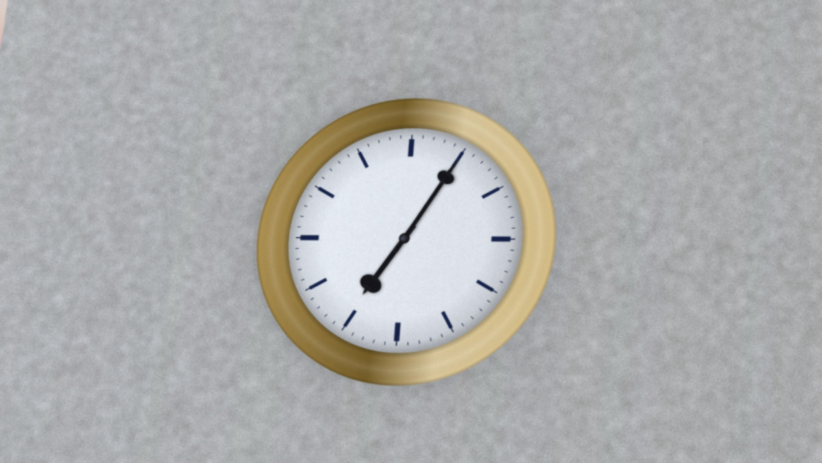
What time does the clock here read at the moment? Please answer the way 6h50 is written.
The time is 7h05
